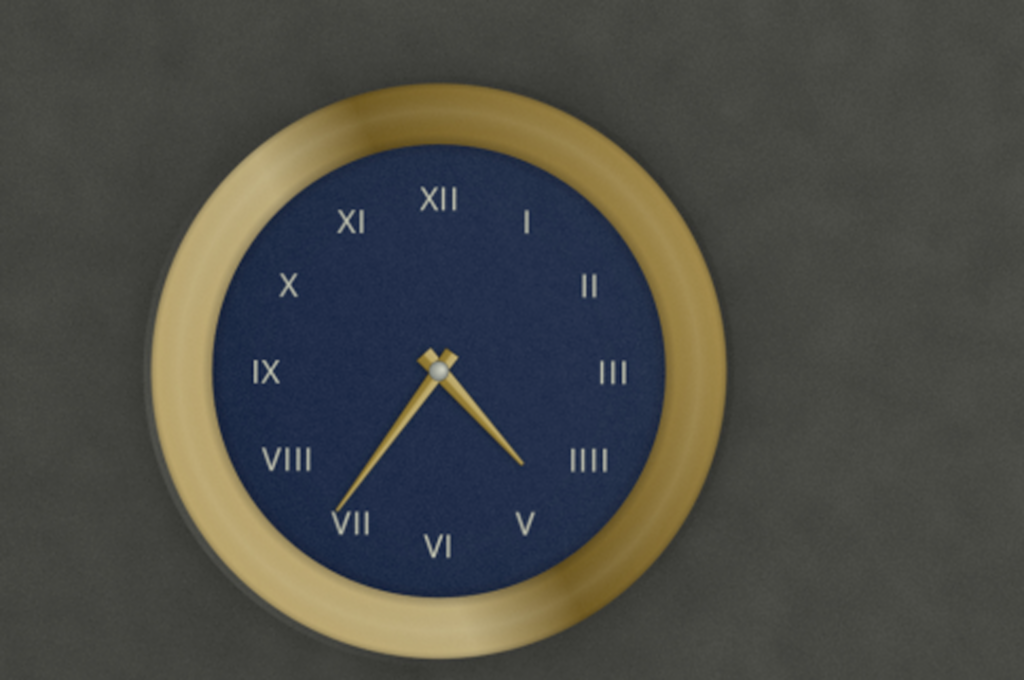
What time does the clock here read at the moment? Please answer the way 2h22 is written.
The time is 4h36
